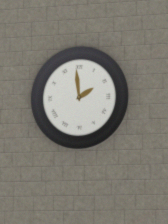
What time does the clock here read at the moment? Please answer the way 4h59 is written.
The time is 1h59
